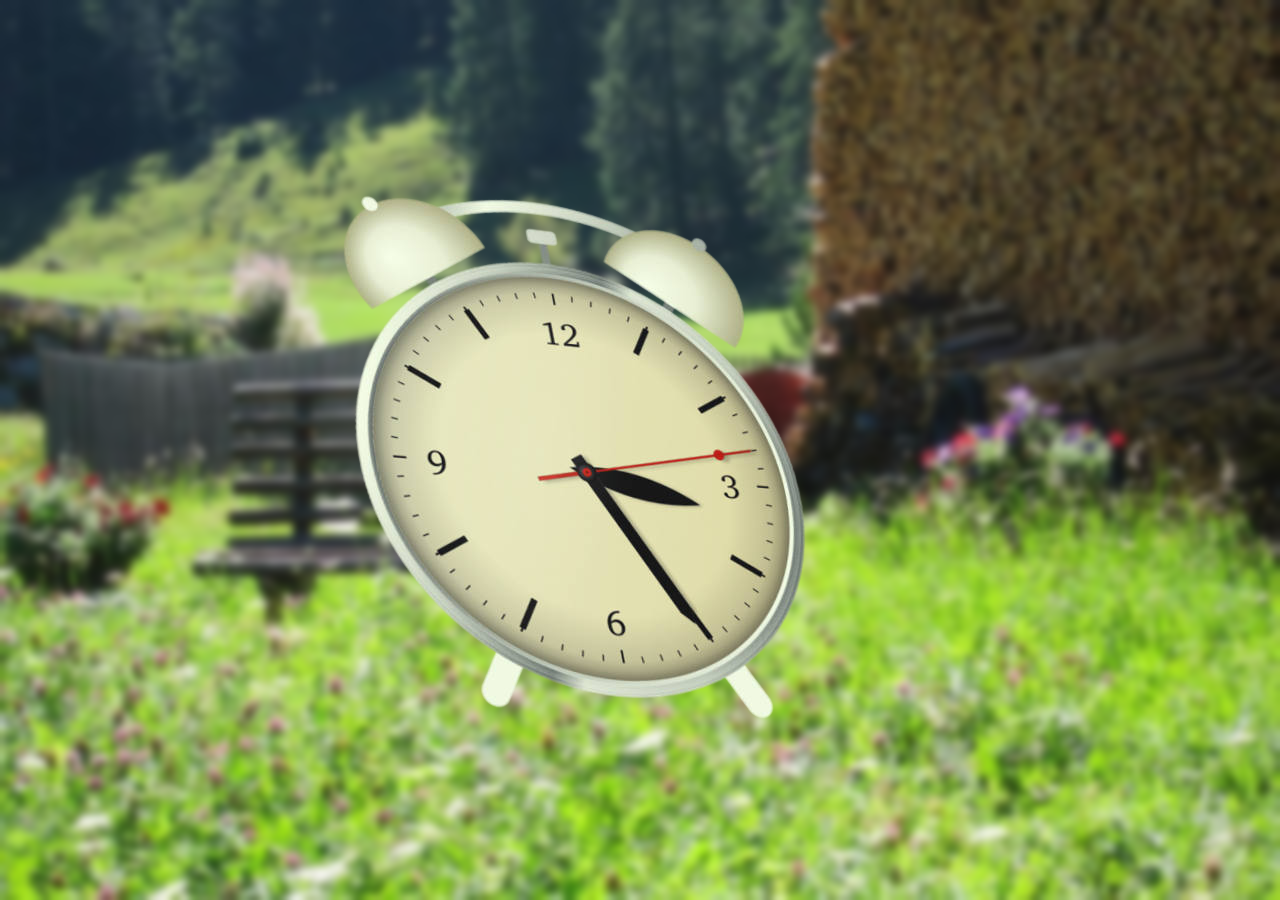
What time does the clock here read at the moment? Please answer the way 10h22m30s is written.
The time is 3h25m13s
